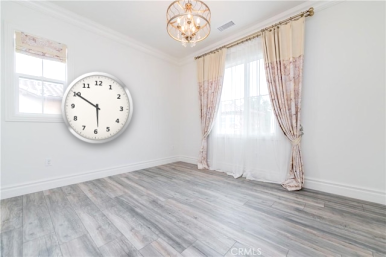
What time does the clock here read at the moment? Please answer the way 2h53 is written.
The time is 5h50
